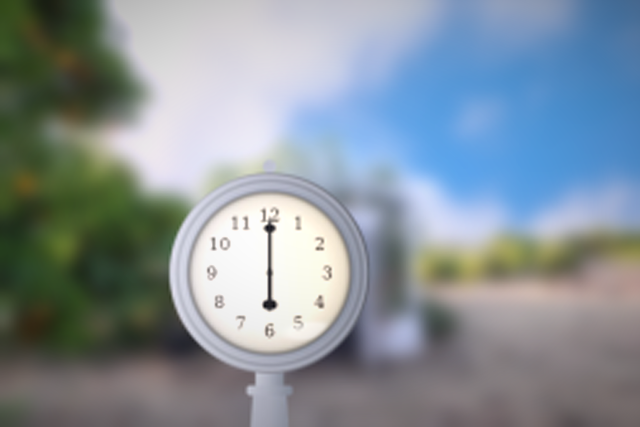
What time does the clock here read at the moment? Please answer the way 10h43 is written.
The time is 6h00
